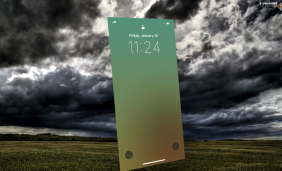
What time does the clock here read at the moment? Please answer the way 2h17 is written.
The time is 11h24
